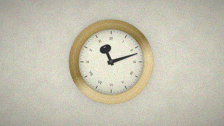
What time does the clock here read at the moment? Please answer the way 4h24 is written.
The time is 11h12
